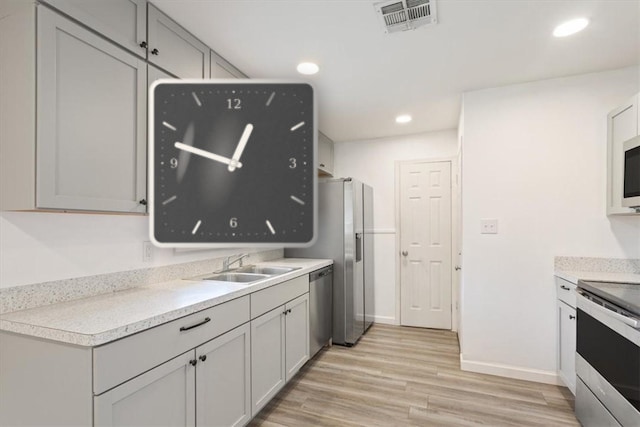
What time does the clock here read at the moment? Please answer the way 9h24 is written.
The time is 12h48
